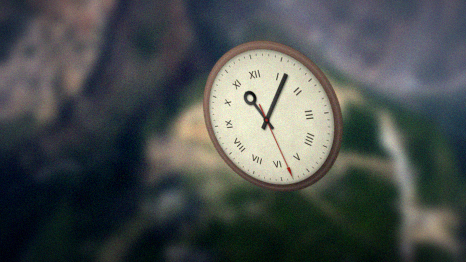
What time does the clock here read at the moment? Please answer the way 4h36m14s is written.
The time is 11h06m28s
